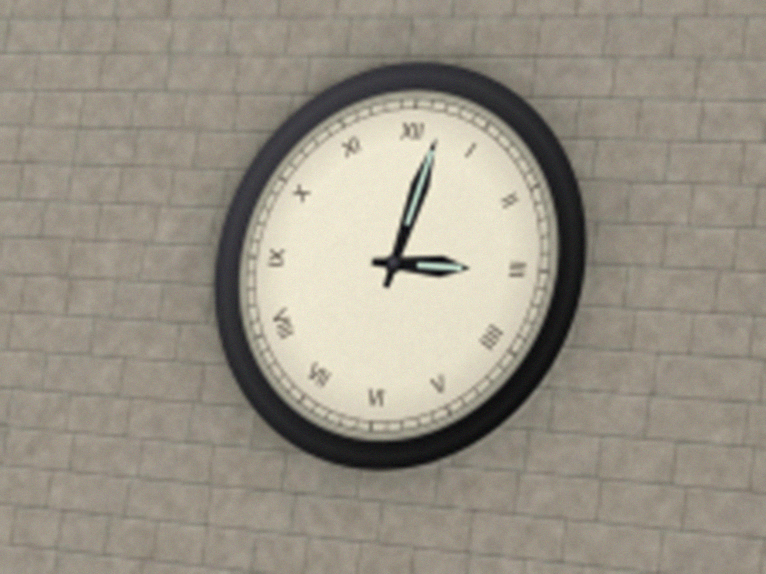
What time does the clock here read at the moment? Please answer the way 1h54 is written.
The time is 3h02
